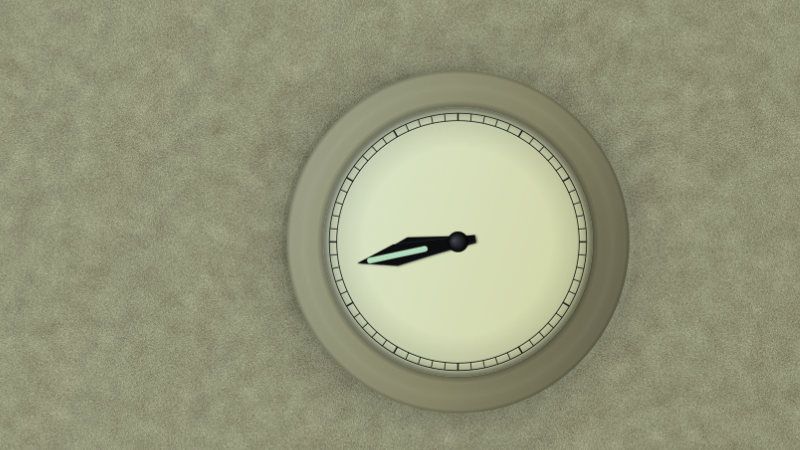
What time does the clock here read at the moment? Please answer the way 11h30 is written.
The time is 8h43
